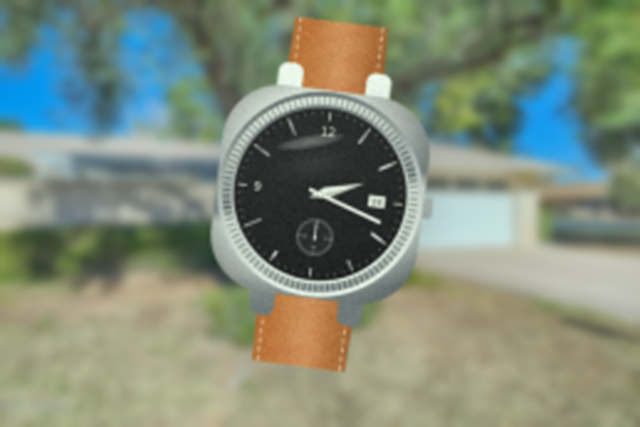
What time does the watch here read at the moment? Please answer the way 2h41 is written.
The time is 2h18
